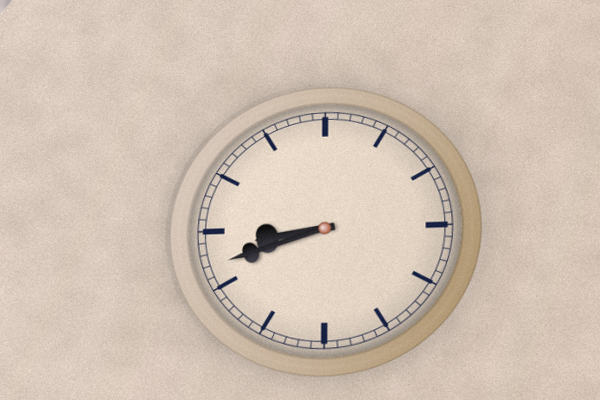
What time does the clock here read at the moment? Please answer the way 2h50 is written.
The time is 8h42
